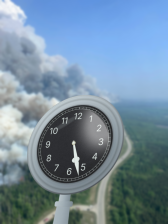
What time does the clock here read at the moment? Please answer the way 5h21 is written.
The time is 5h27
